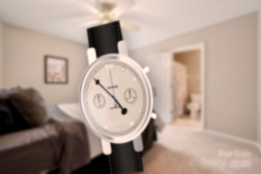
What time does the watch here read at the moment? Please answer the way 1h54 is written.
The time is 4h53
